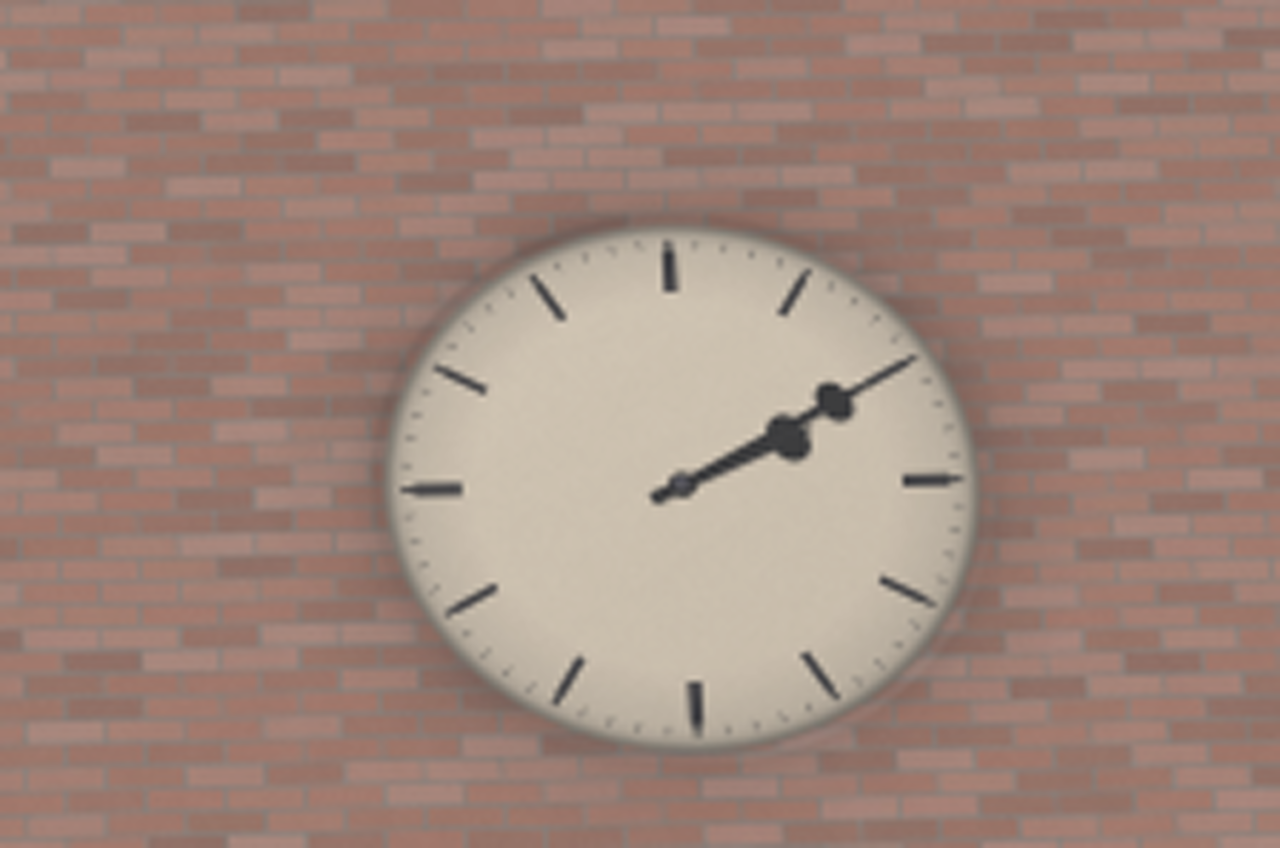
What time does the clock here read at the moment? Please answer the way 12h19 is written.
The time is 2h10
